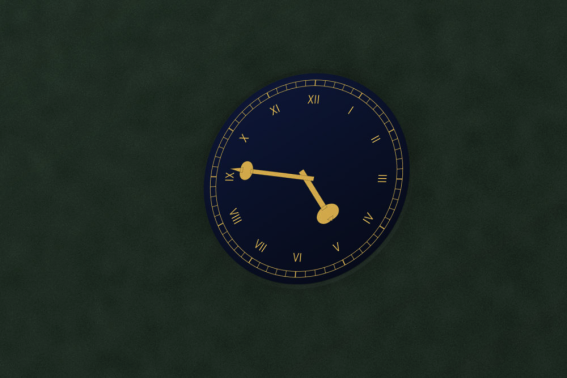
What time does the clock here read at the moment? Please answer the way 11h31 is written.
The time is 4h46
